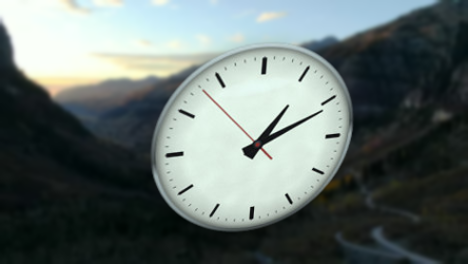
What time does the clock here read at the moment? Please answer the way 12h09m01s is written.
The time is 1h10m53s
